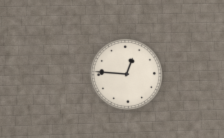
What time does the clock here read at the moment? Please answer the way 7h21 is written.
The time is 12h46
